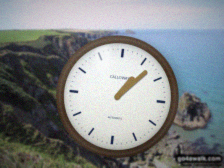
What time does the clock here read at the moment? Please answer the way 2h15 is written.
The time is 1h07
